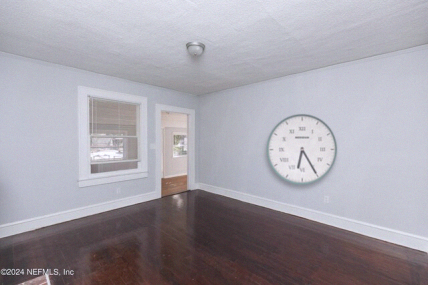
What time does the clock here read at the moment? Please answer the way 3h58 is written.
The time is 6h25
